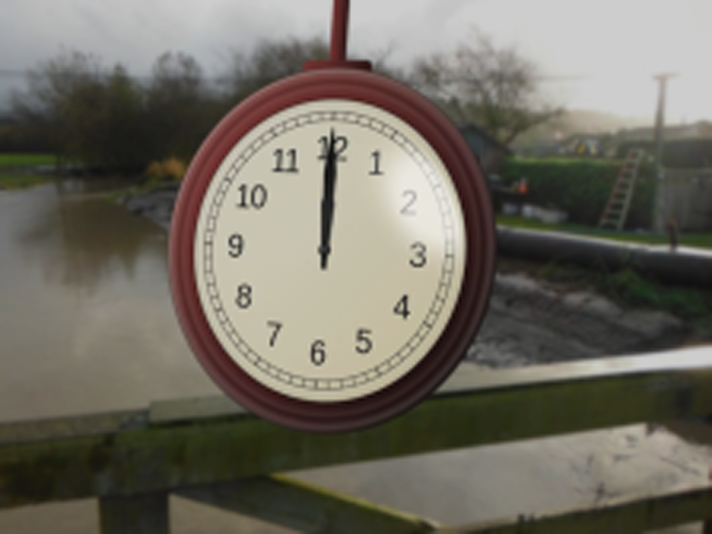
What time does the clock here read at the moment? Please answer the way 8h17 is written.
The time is 12h00
